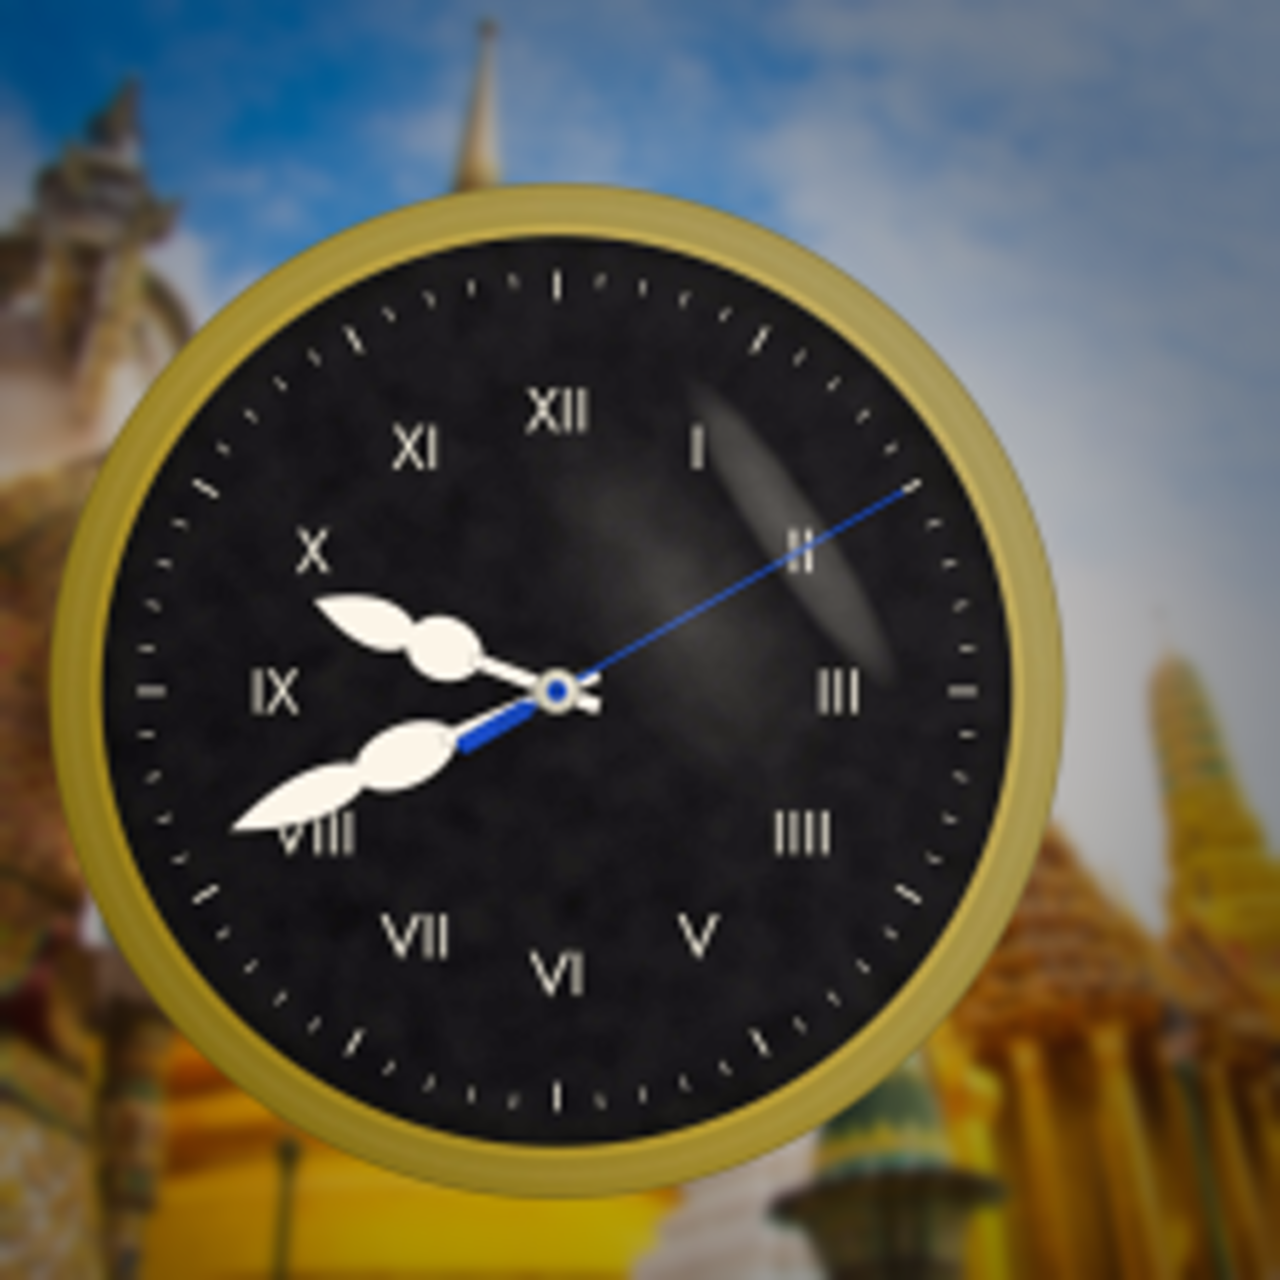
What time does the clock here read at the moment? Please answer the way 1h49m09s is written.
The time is 9h41m10s
